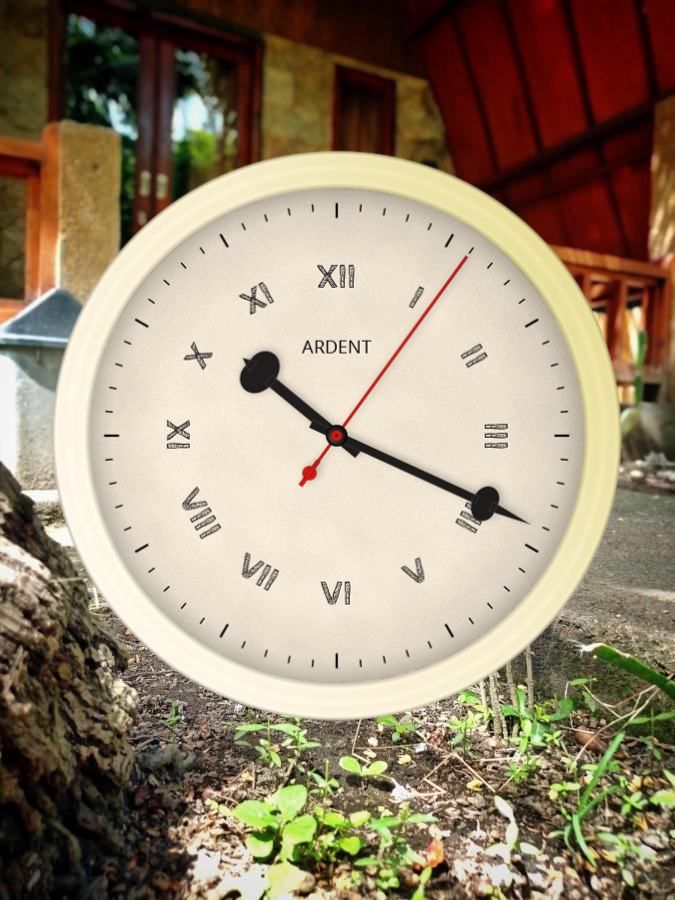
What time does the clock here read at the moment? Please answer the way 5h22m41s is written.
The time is 10h19m06s
